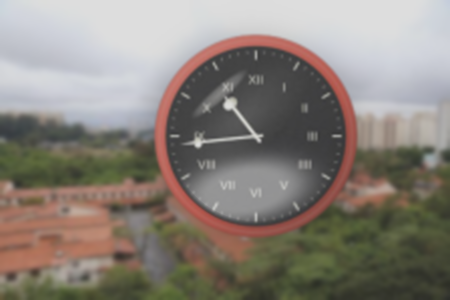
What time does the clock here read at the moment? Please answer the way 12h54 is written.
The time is 10h44
